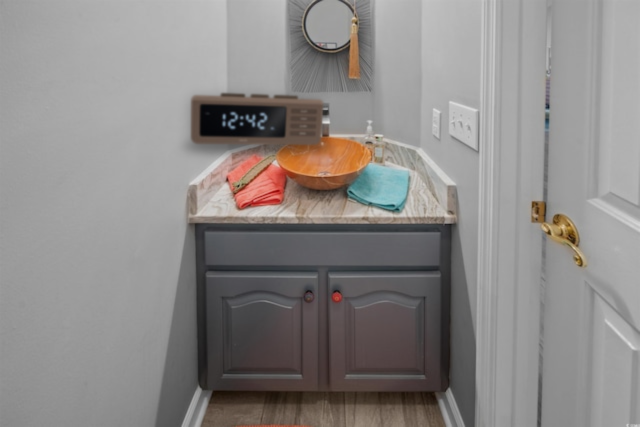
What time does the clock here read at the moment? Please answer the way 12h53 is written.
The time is 12h42
